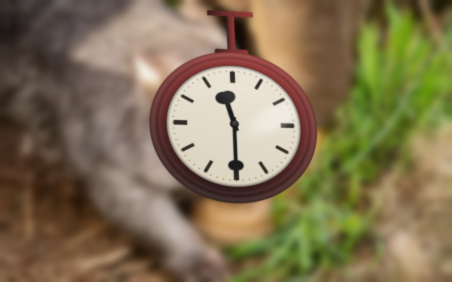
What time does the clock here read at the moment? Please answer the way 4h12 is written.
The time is 11h30
